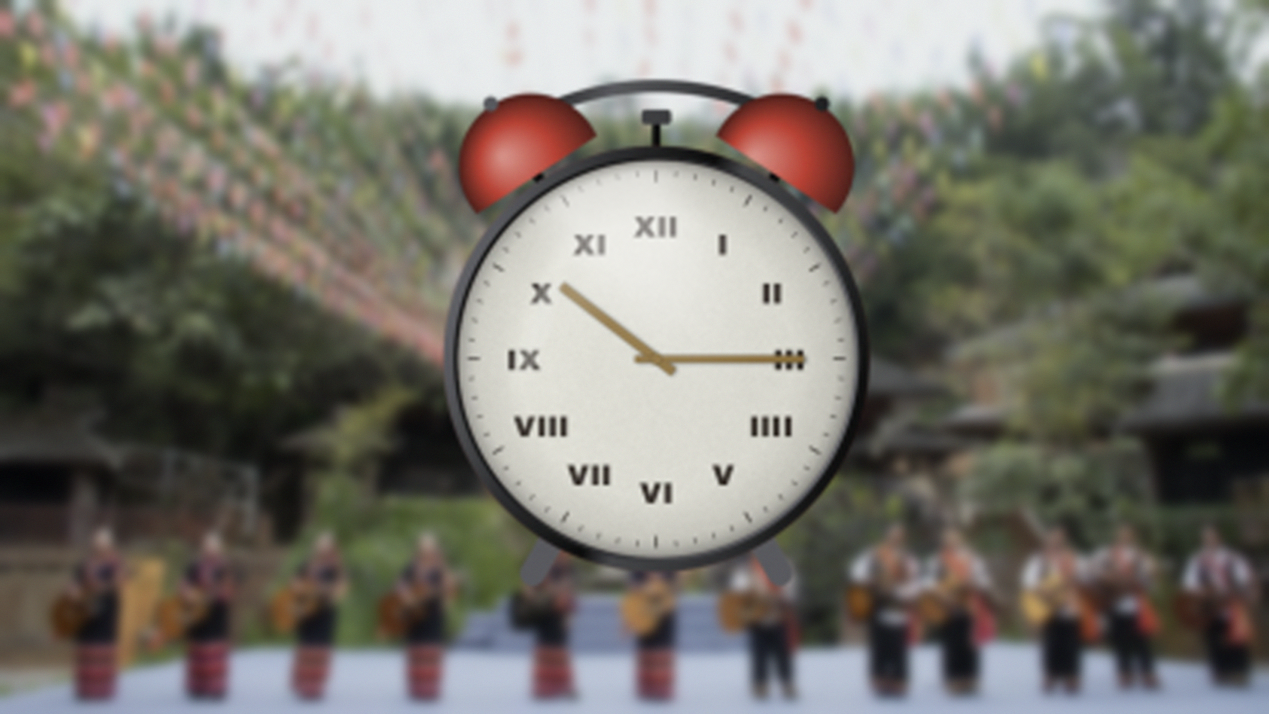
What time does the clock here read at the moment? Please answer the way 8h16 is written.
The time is 10h15
